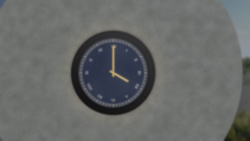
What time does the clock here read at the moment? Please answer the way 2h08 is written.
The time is 4h00
